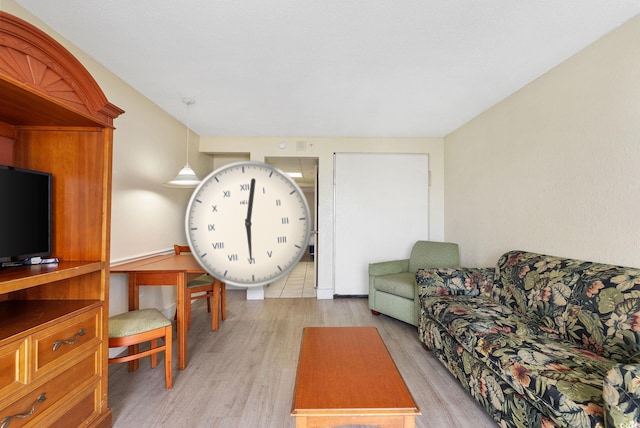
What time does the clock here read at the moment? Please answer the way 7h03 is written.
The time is 6h02
